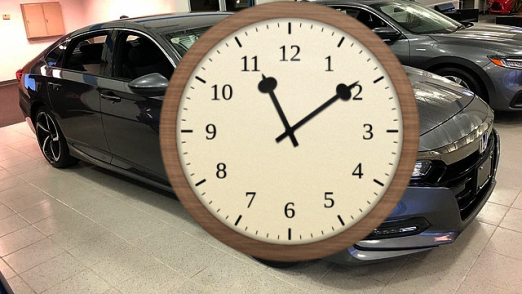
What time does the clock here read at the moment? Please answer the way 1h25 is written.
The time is 11h09
